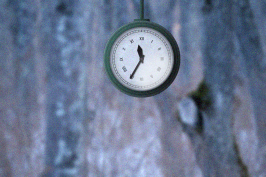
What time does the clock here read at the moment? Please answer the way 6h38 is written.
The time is 11h35
